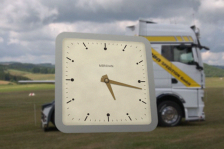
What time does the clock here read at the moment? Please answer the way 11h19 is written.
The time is 5h17
